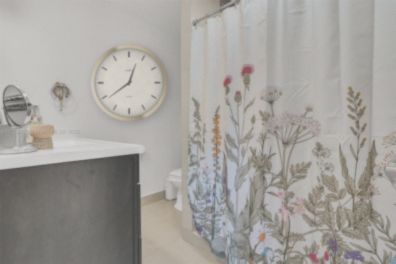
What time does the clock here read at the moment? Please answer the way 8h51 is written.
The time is 12h39
